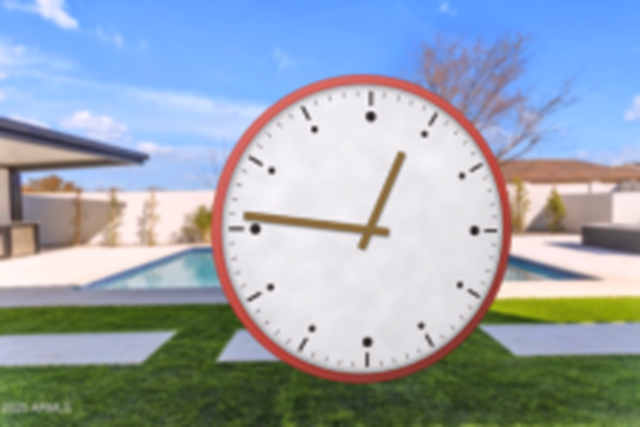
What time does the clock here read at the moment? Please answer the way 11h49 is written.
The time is 12h46
